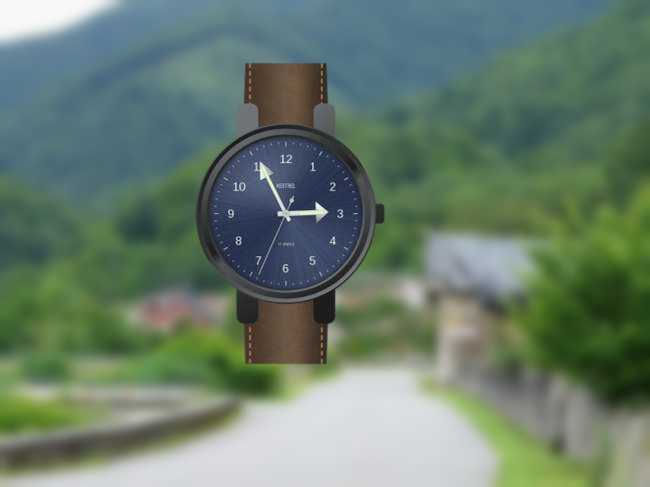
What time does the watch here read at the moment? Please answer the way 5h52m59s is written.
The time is 2h55m34s
